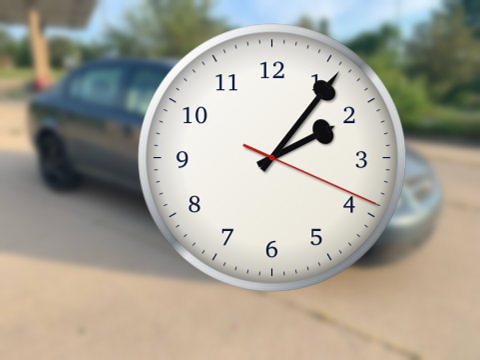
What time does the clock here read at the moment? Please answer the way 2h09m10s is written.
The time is 2h06m19s
